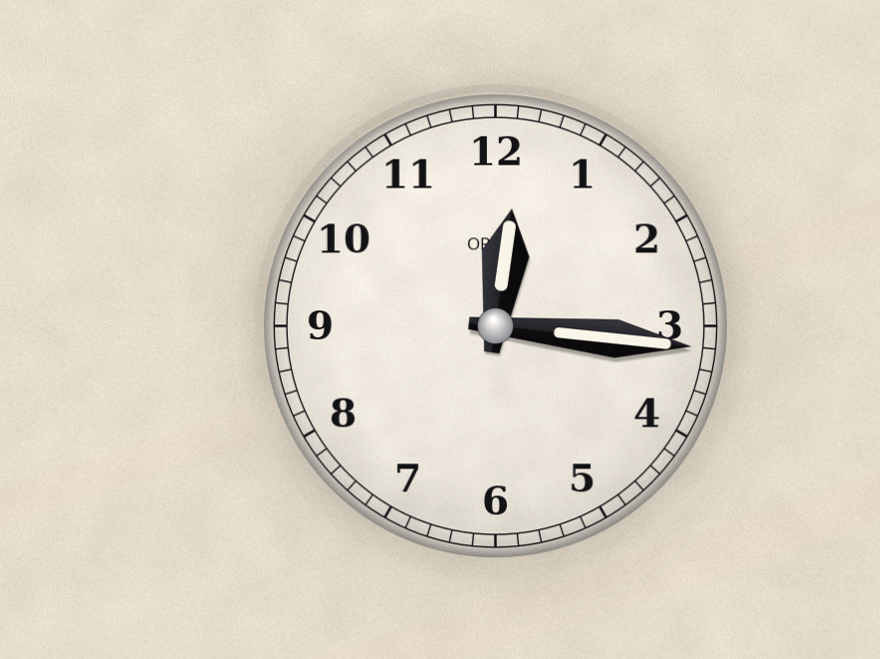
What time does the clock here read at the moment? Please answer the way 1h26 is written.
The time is 12h16
